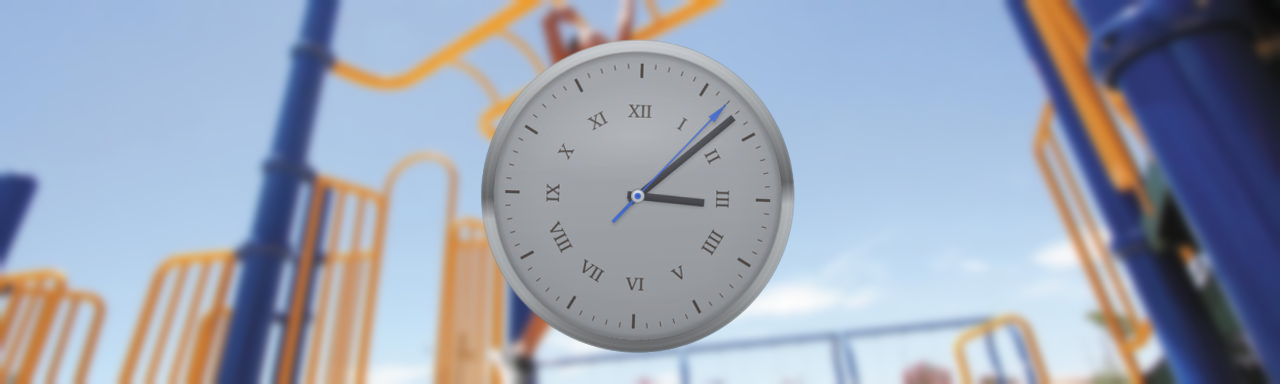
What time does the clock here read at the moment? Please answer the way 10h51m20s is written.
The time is 3h08m07s
